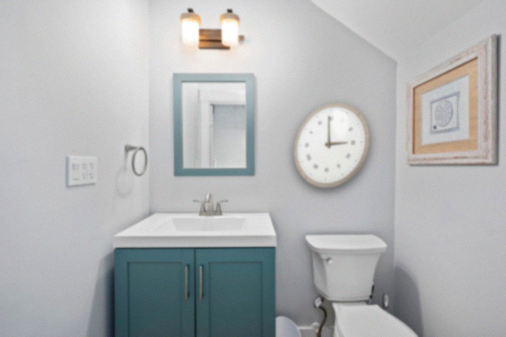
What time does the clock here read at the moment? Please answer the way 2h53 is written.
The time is 2h59
